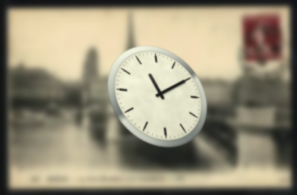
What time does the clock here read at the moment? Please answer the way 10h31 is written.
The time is 11h10
